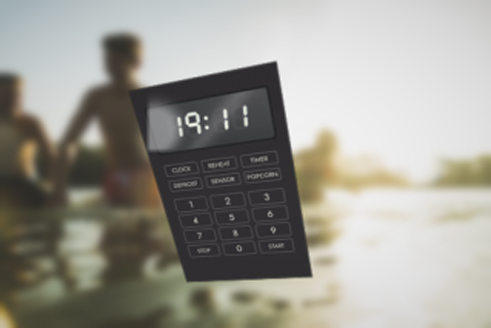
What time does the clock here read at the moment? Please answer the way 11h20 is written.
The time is 19h11
